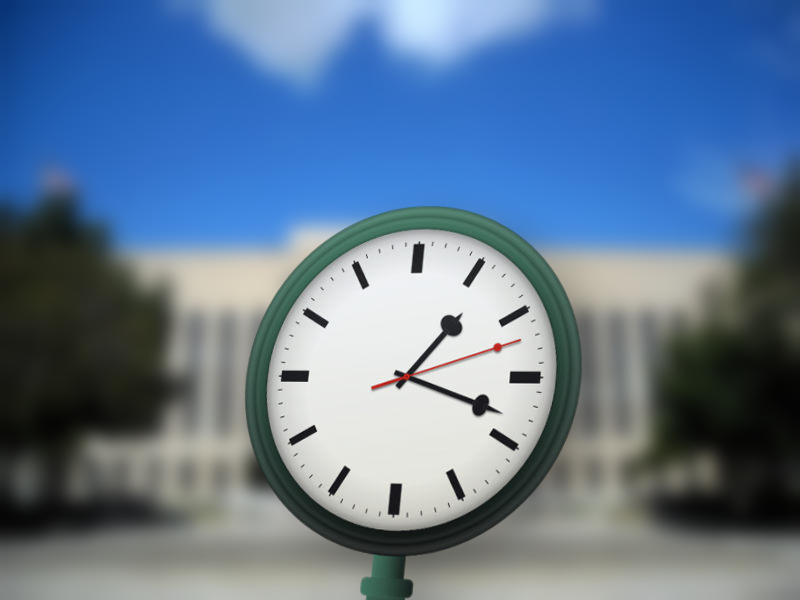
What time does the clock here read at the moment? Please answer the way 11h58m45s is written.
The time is 1h18m12s
